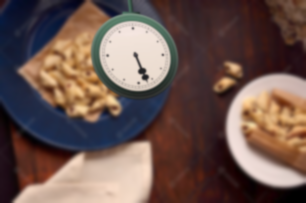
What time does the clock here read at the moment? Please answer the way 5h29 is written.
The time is 5h27
